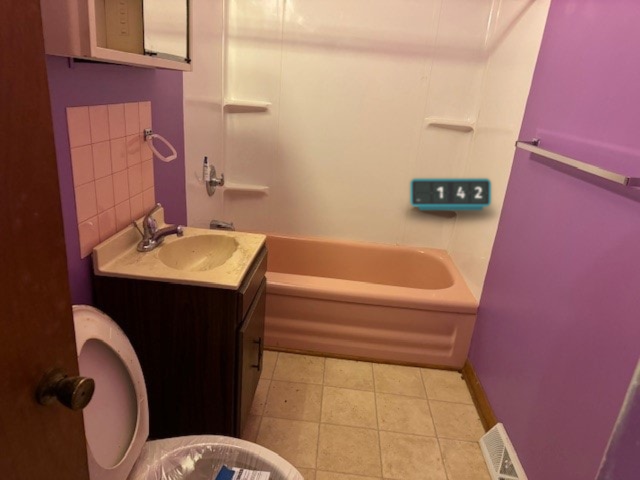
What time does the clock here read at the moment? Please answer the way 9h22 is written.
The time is 1h42
